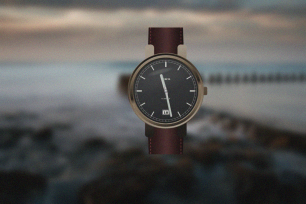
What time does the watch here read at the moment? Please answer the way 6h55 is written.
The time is 11h28
